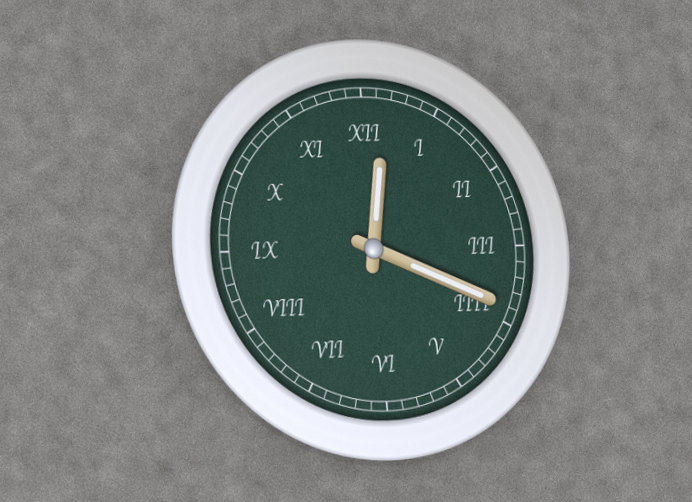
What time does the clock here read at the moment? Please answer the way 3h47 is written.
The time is 12h19
